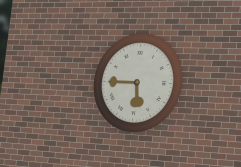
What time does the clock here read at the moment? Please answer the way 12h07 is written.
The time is 5h45
